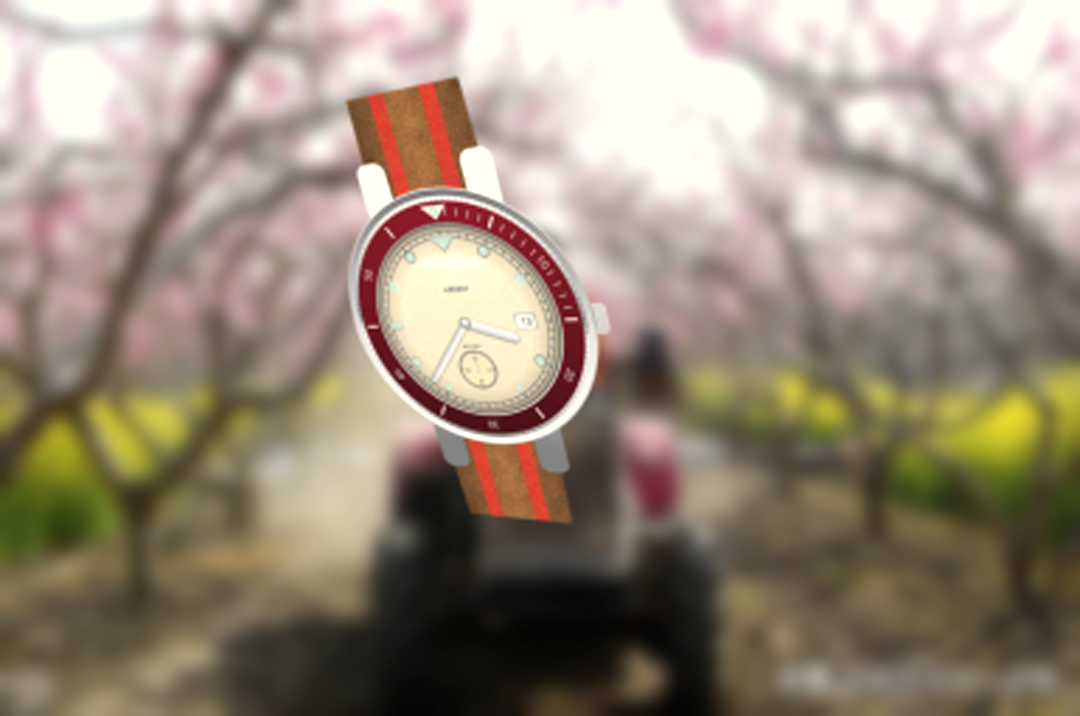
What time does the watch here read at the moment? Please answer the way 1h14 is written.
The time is 3h37
